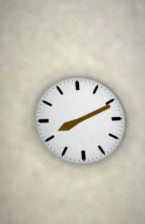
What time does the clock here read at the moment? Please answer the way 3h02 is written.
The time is 8h11
